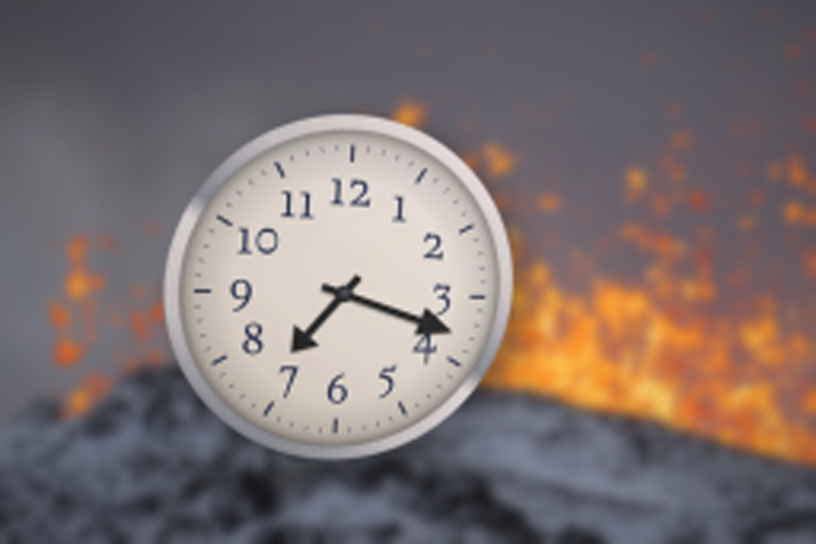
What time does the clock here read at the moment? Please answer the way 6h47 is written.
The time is 7h18
